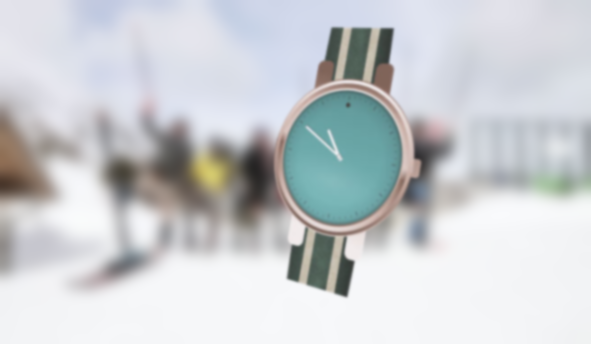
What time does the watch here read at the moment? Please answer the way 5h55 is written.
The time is 10h50
